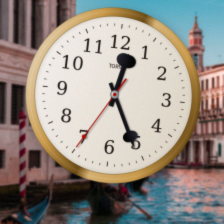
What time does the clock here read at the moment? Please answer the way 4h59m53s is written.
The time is 12h25m35s
